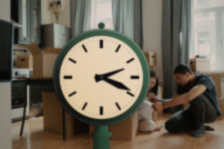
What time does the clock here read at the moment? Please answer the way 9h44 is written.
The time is 2h19
